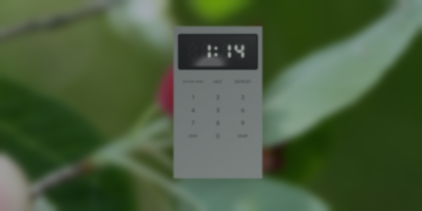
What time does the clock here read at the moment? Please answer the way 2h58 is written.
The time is 1h14
